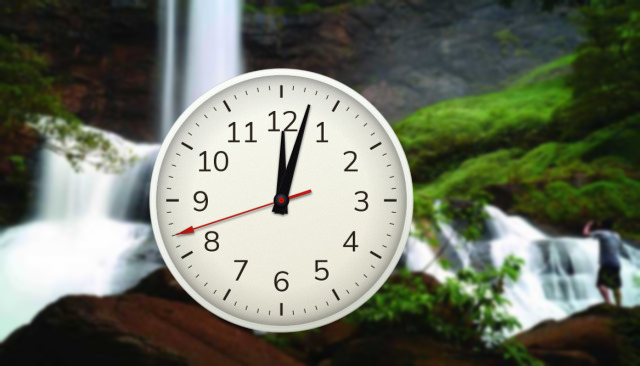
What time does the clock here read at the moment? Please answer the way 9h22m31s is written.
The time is 12h02m42s
